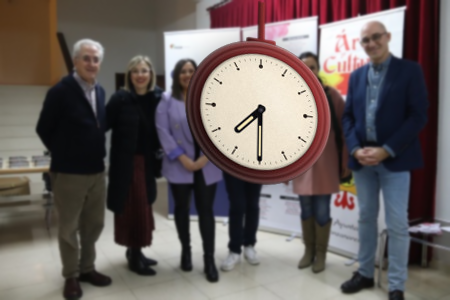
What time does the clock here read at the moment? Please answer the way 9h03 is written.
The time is 7h30
